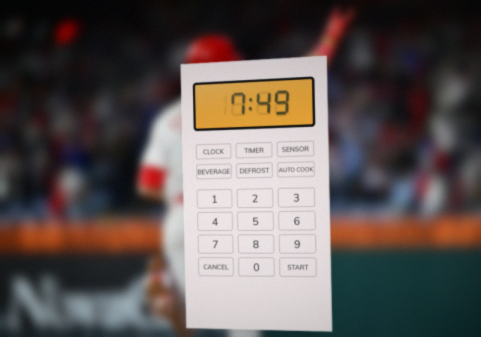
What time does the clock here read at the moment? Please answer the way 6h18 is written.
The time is 7h49
